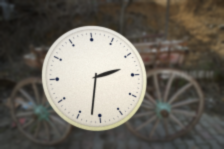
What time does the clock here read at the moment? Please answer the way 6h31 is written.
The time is 2h32
